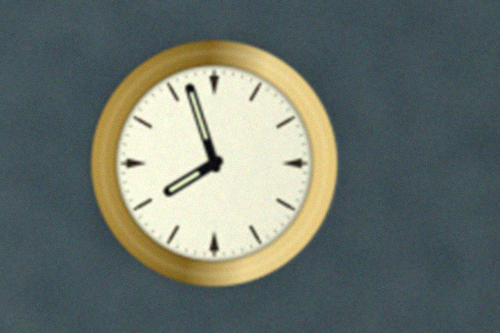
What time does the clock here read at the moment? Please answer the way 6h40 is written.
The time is 7h57
